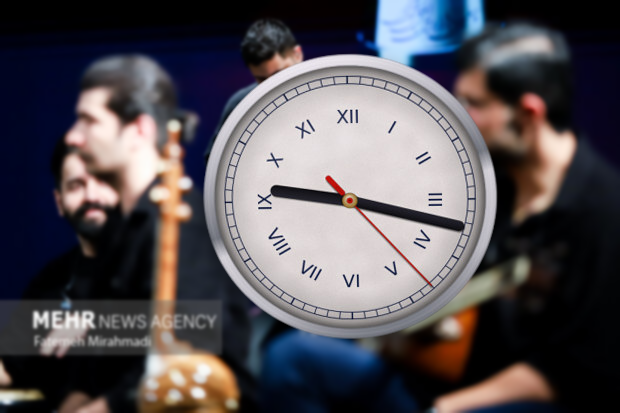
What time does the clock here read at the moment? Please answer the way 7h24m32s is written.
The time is 9h17m23s
